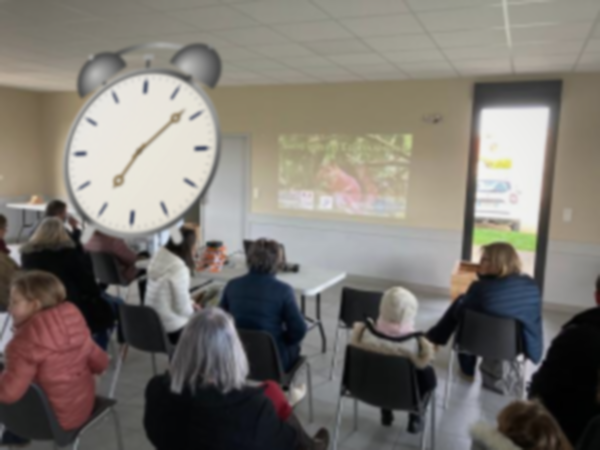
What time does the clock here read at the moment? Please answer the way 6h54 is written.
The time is 7h08
